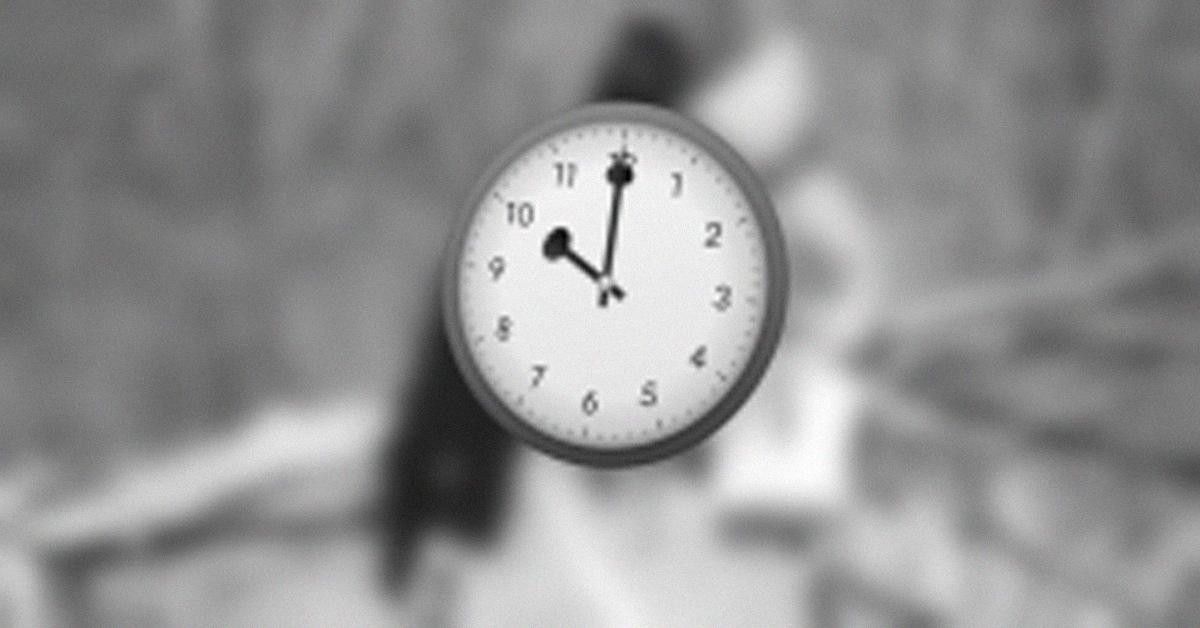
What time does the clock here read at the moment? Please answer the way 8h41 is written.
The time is 10h00
